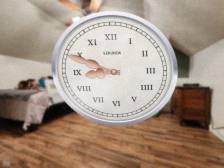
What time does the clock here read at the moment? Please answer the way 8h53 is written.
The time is 8h49
